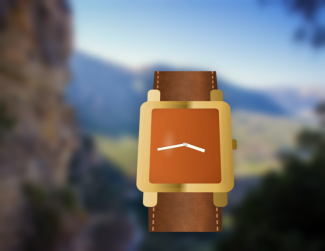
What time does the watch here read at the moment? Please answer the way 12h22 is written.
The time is 3h43
